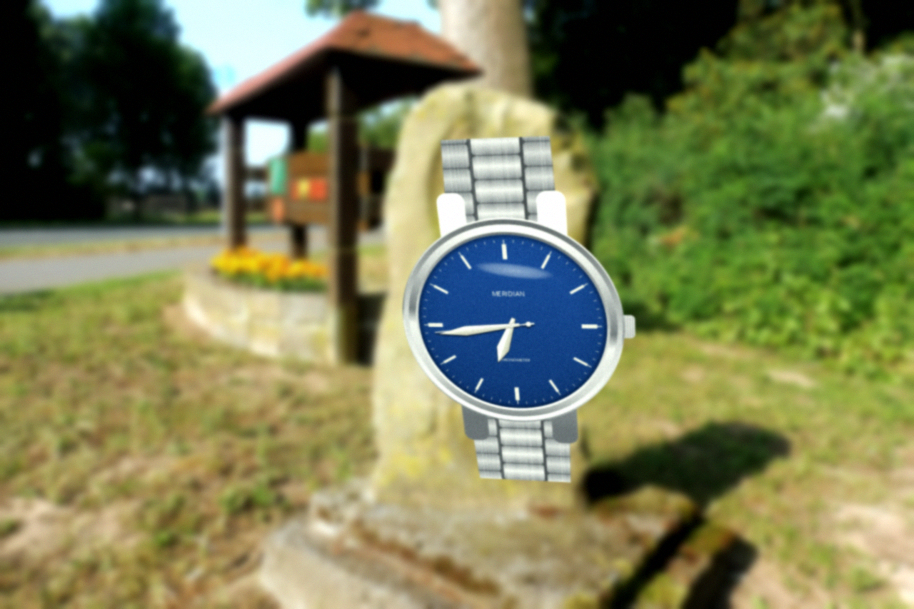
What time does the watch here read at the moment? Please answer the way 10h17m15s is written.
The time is 6h43m44s
